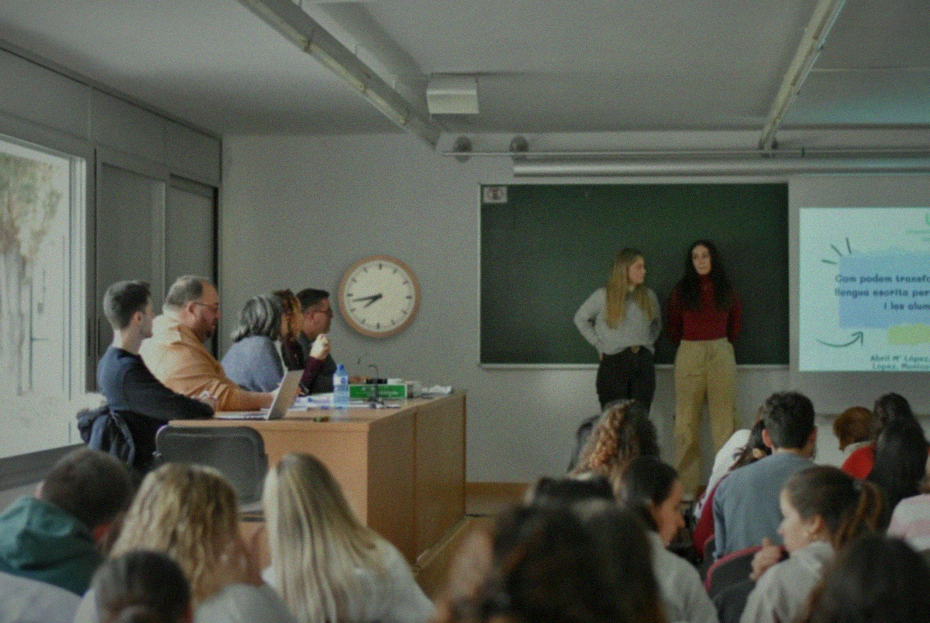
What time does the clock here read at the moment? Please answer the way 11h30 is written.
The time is 7h43
